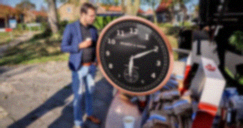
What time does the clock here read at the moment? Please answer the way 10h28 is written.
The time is 6h10
